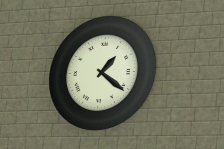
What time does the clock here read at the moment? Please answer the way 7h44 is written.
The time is 1h21
